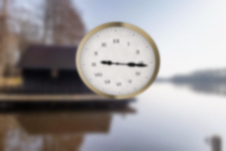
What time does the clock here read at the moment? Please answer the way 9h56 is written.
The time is 9h16
